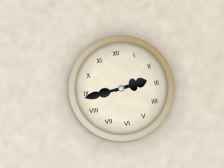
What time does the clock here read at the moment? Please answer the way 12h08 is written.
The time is 2h44
